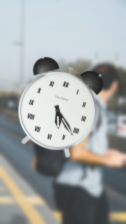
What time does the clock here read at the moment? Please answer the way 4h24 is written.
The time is 5h22
